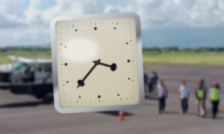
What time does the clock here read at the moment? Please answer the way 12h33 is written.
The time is 3h37
